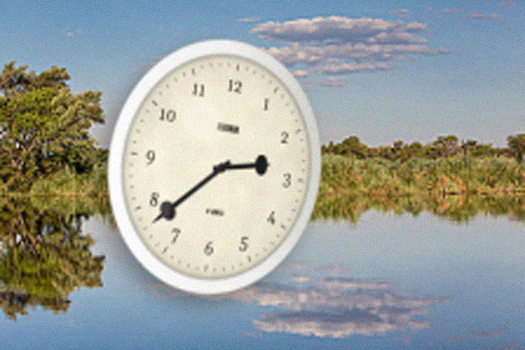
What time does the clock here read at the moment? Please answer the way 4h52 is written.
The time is 2h38
